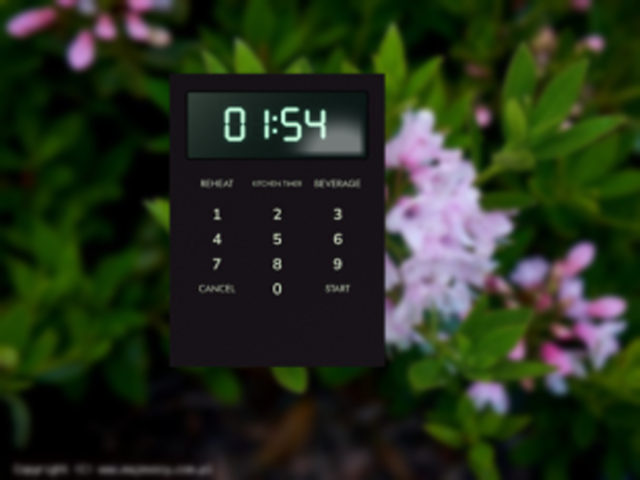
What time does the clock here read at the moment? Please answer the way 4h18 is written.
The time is 1h54
